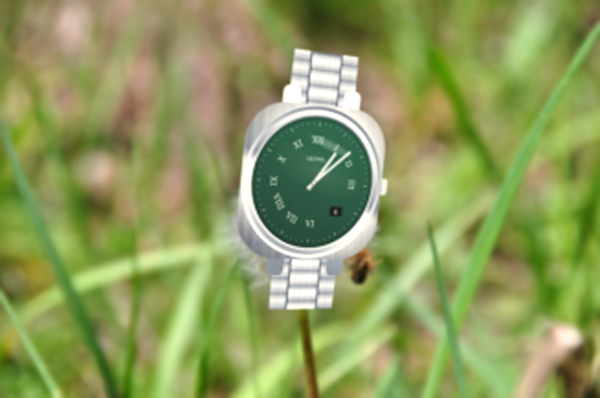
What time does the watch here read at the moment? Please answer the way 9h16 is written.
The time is 1h08
